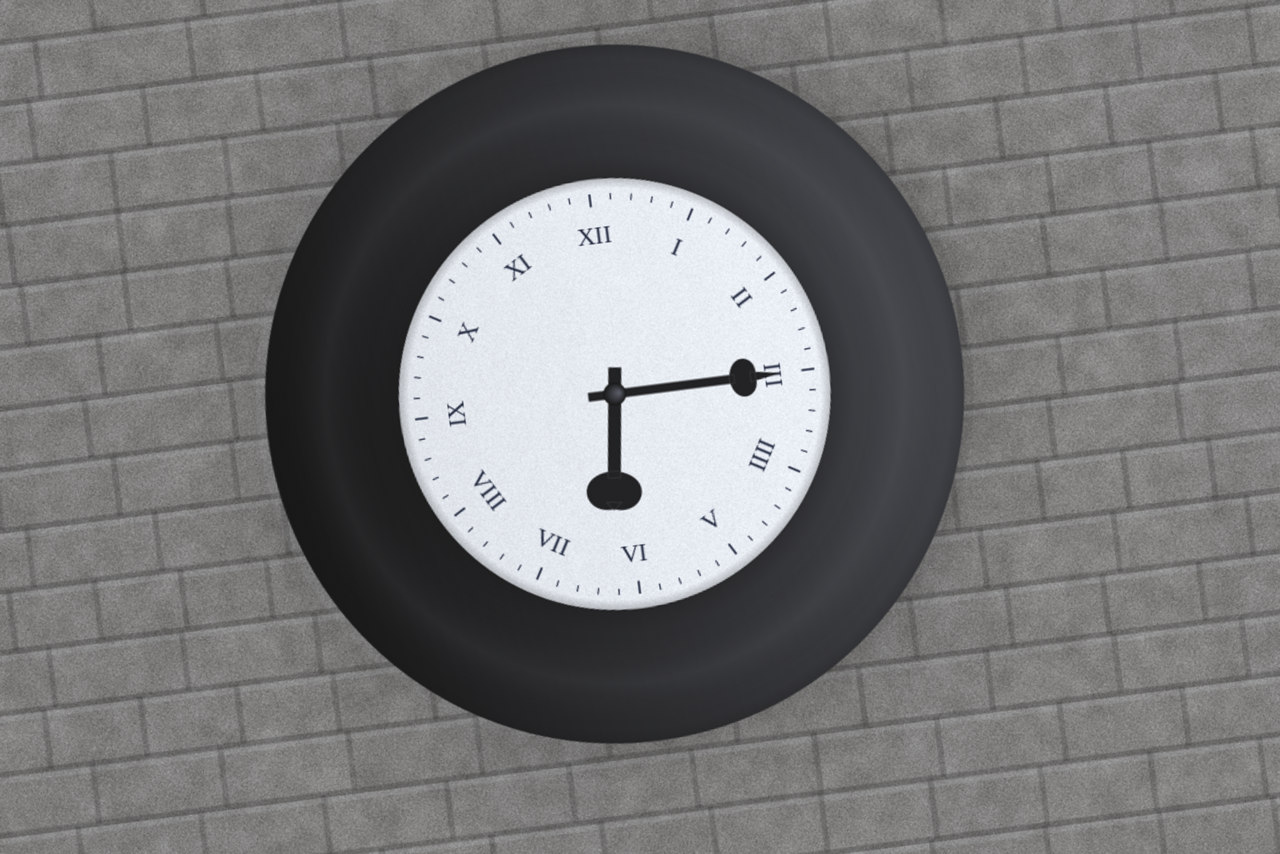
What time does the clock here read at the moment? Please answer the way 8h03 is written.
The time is 6h15
